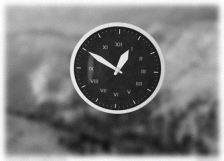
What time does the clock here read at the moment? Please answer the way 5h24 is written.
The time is 12h50
